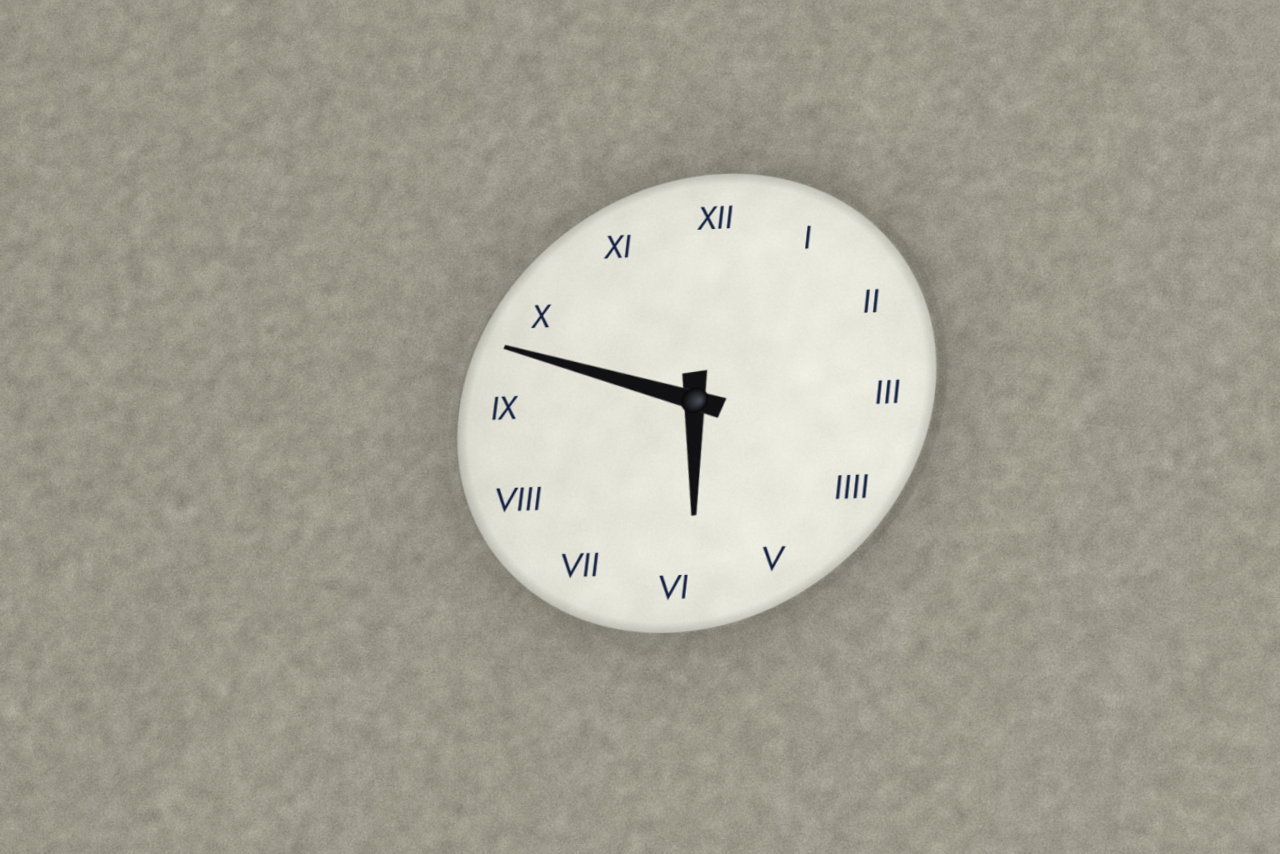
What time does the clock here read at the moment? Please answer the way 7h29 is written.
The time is 5h48
